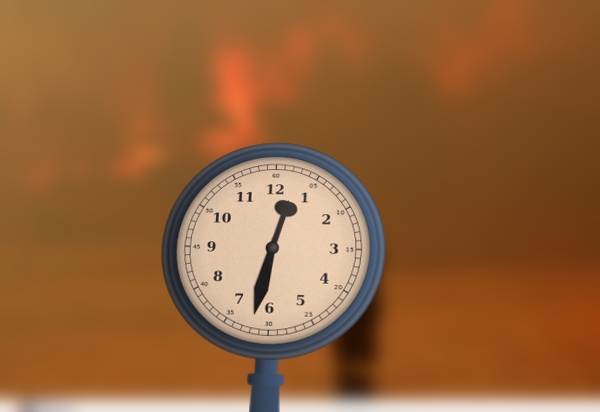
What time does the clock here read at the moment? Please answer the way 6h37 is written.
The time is 12h32
